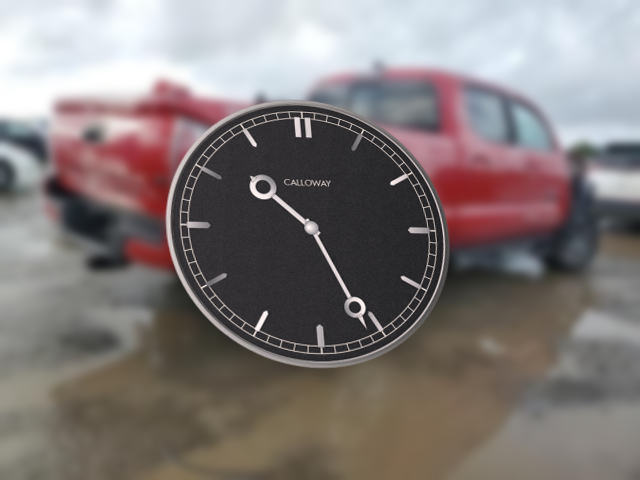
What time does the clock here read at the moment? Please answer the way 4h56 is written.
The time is 10h26
